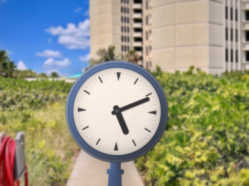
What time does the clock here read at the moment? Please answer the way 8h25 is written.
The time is 5h11
